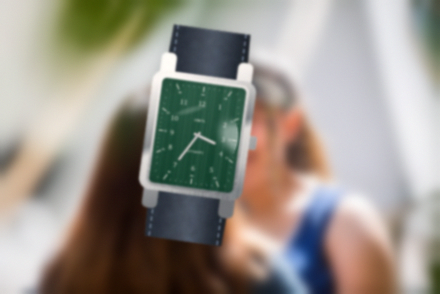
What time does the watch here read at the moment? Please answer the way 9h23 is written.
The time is 3h35
